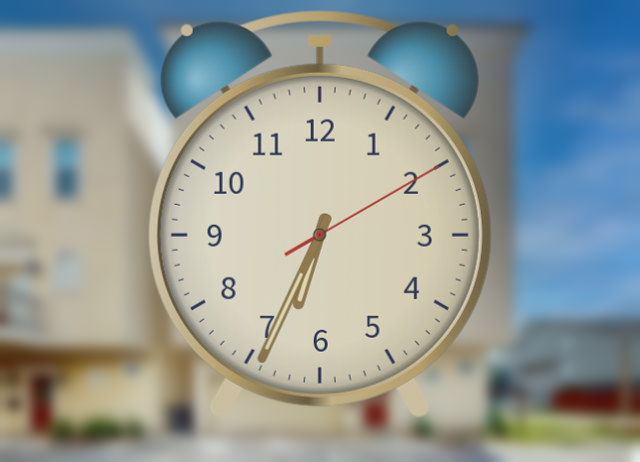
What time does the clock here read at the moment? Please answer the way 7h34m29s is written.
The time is 6h34m10s
